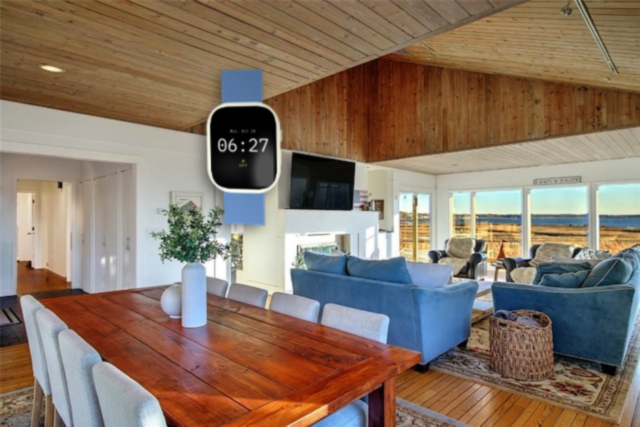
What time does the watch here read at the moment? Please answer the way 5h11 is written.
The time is 6h27
